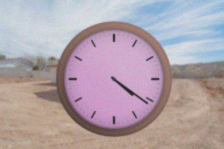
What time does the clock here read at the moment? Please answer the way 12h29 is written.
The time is 4h21
